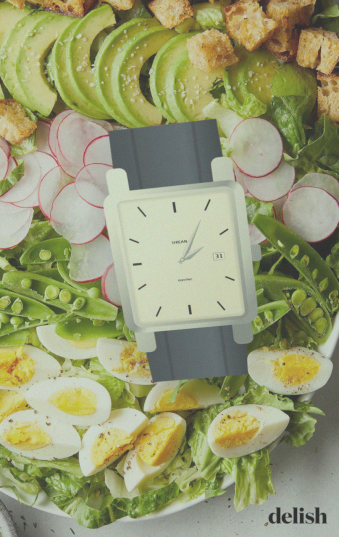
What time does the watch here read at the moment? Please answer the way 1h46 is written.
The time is 2h05
